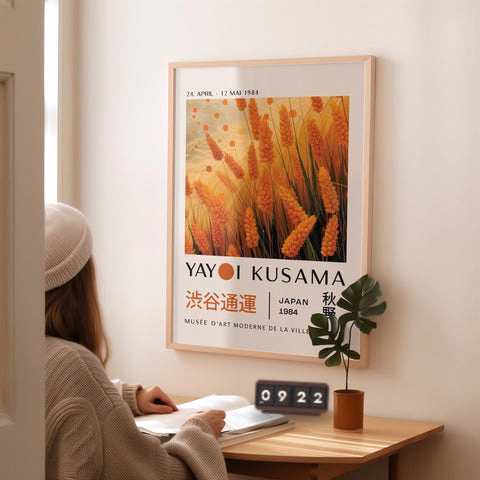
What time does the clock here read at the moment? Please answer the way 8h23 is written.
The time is 9h22
